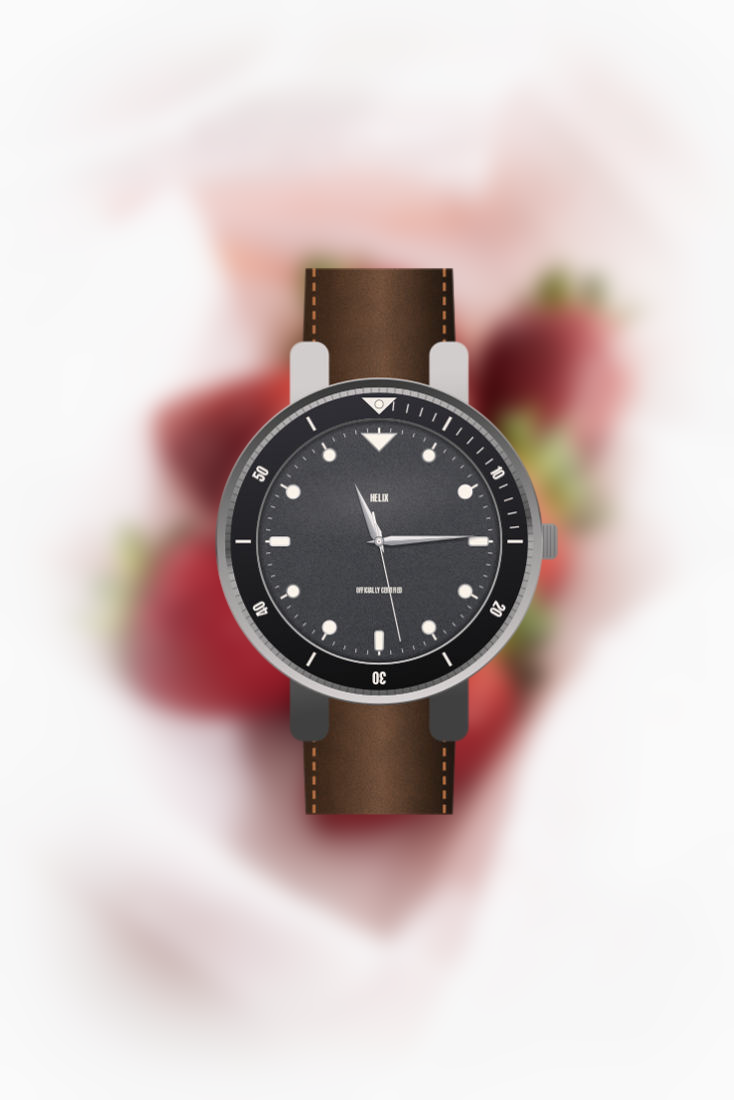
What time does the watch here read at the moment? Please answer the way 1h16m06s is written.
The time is 11h14m28s
